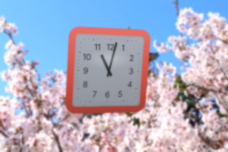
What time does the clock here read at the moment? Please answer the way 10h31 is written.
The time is 11h02
